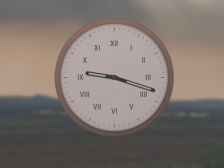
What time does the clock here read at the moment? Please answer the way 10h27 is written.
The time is 9h18
